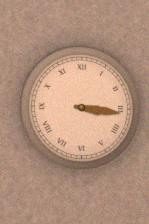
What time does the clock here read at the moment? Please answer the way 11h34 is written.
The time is 3h16
